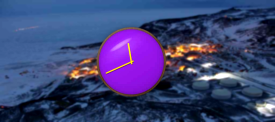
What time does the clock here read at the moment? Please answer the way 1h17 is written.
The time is 11h41
